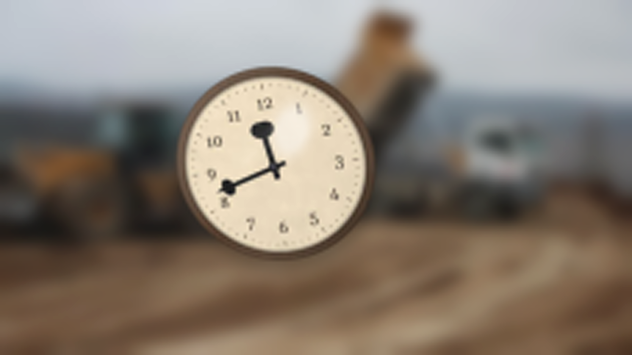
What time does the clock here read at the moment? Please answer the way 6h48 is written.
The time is 11h42
